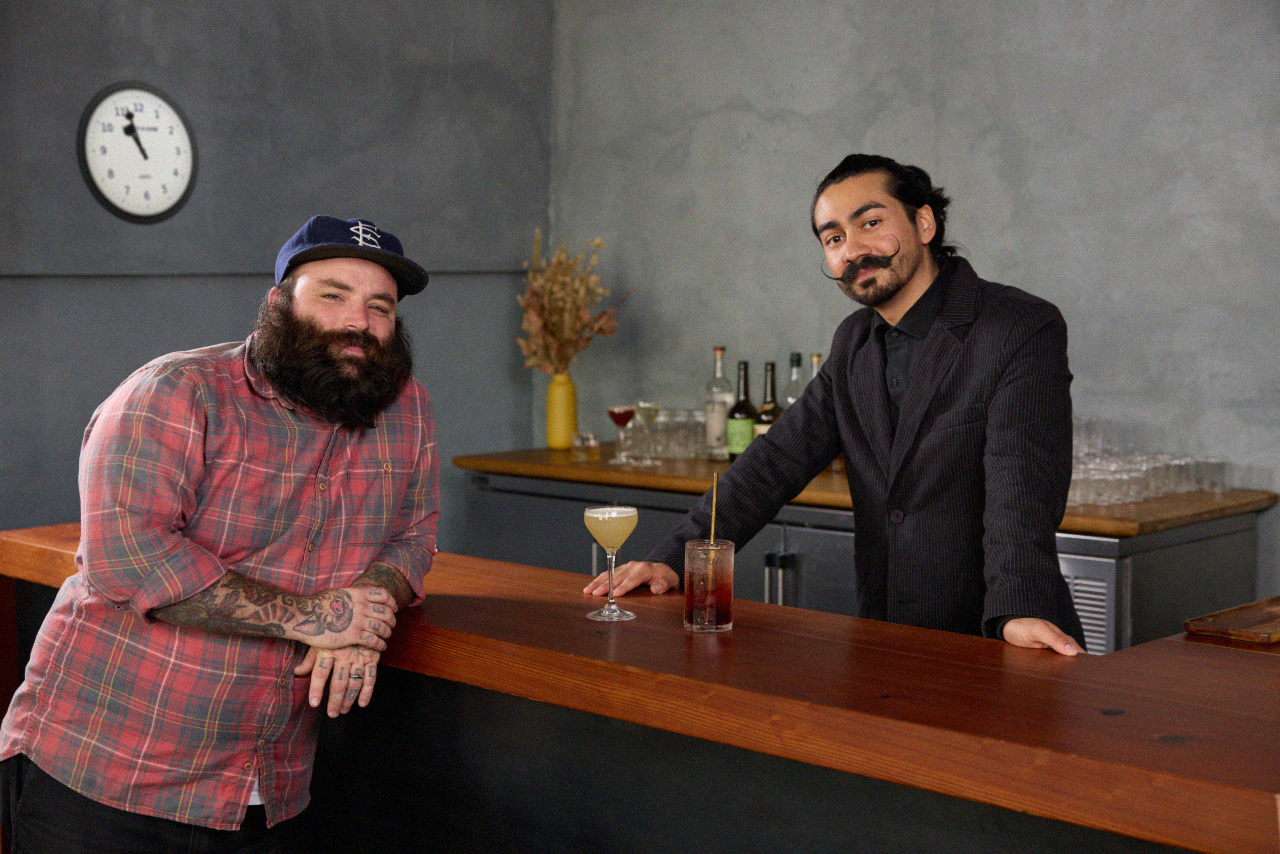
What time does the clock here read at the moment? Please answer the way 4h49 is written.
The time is 10h57
